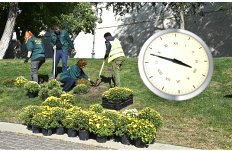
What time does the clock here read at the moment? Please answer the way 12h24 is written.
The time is 3h48
